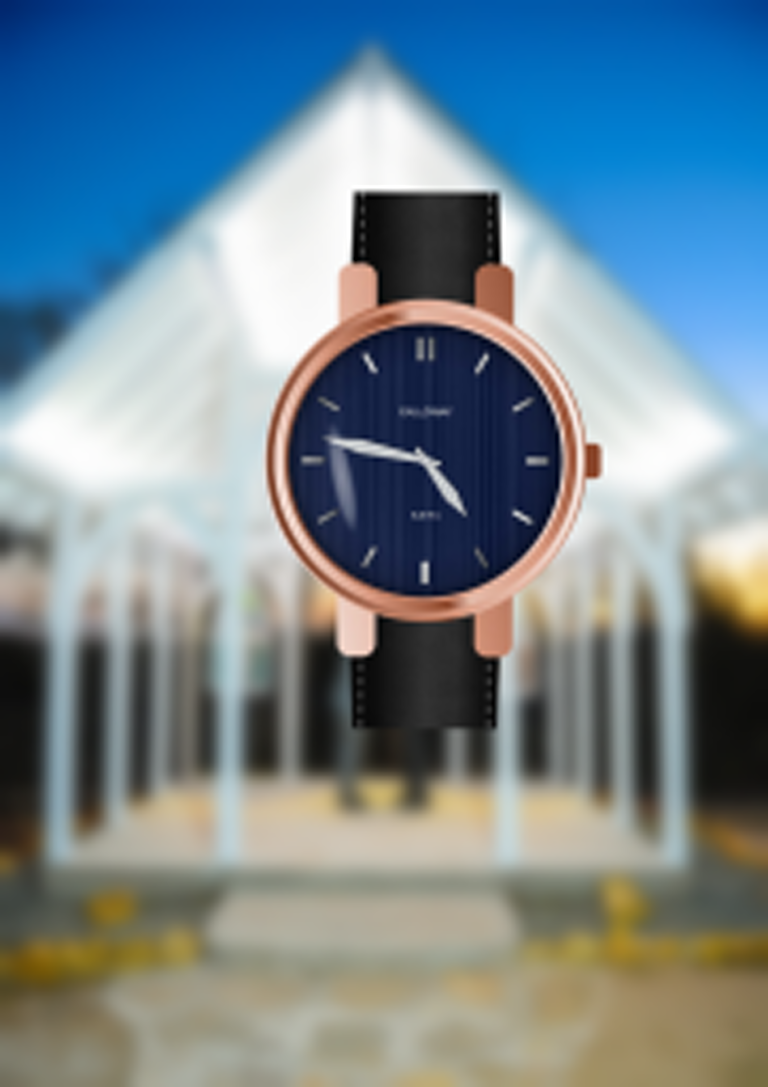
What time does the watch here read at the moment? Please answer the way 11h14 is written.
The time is 4h47
